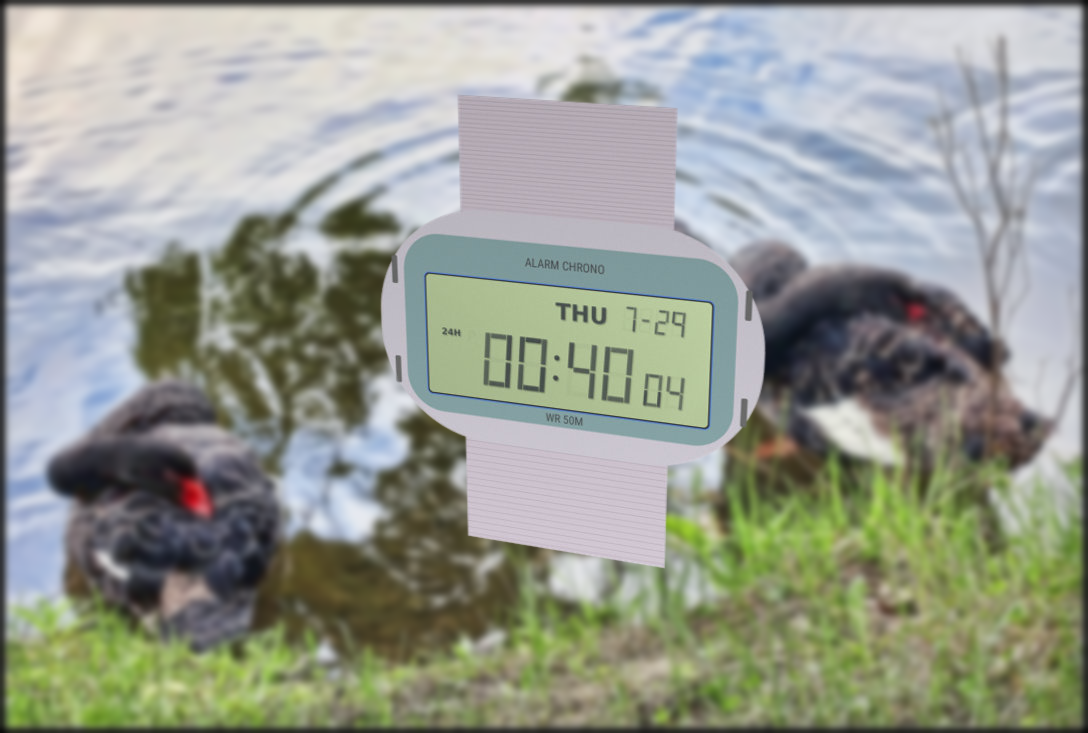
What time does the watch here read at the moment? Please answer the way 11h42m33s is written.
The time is 0h40m04s
